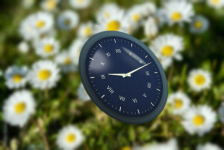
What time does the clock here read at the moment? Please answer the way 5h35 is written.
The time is 9h12
